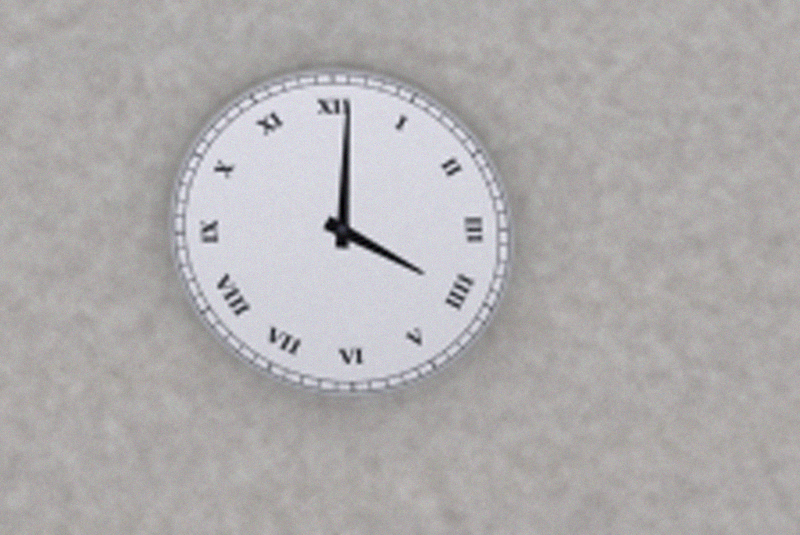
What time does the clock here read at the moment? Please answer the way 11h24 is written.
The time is 4h01
